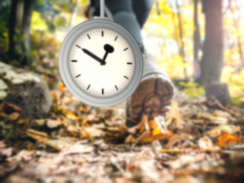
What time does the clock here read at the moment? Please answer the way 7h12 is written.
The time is 12h50
